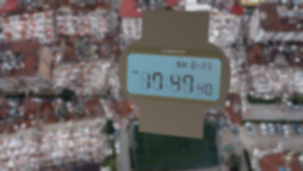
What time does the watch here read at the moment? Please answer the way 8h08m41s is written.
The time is 17h47m40s
